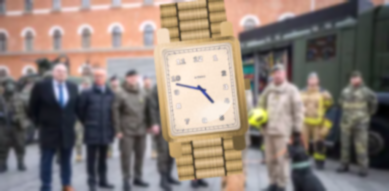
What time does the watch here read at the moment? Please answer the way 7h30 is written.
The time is 4h48
